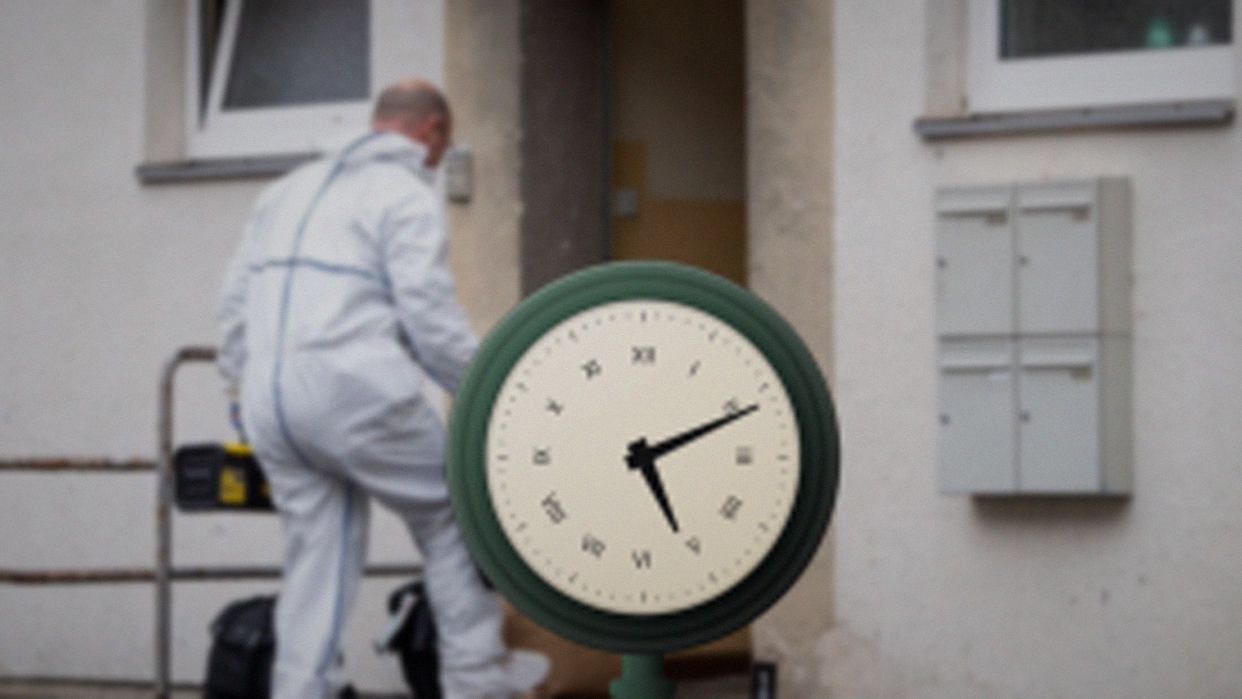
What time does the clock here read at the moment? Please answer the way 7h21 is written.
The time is 5h11
